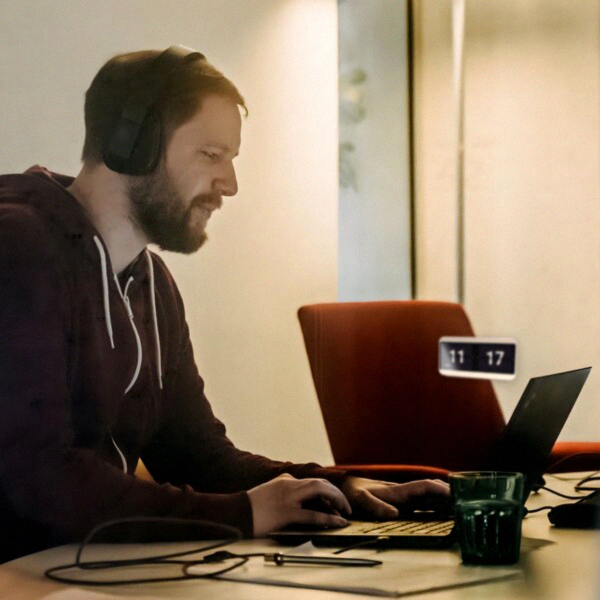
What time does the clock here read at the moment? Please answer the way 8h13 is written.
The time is 11h17
